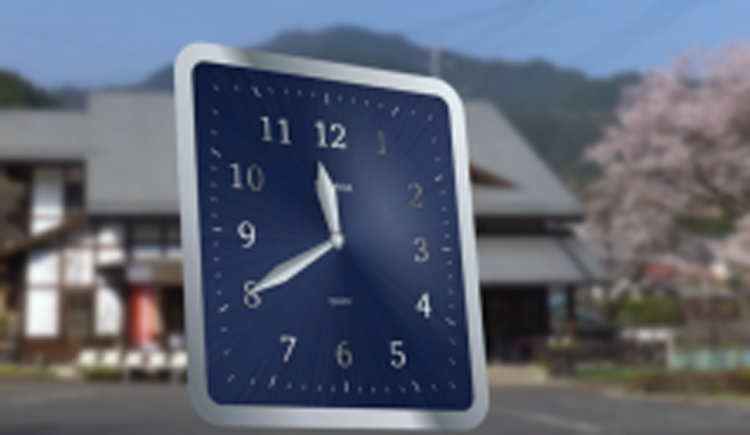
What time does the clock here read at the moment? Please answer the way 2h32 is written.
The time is 11h40
